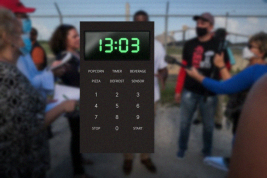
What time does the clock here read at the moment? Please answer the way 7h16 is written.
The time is 13h03
